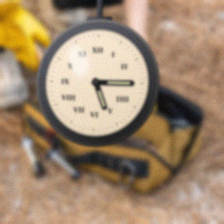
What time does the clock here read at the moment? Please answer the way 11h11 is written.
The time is 5h15
